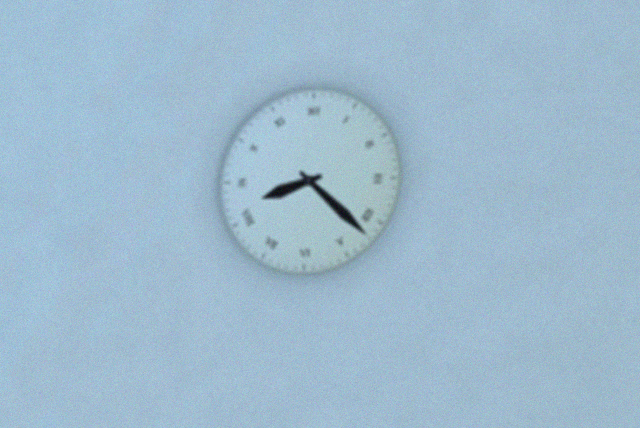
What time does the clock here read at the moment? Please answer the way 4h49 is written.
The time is 8h22
